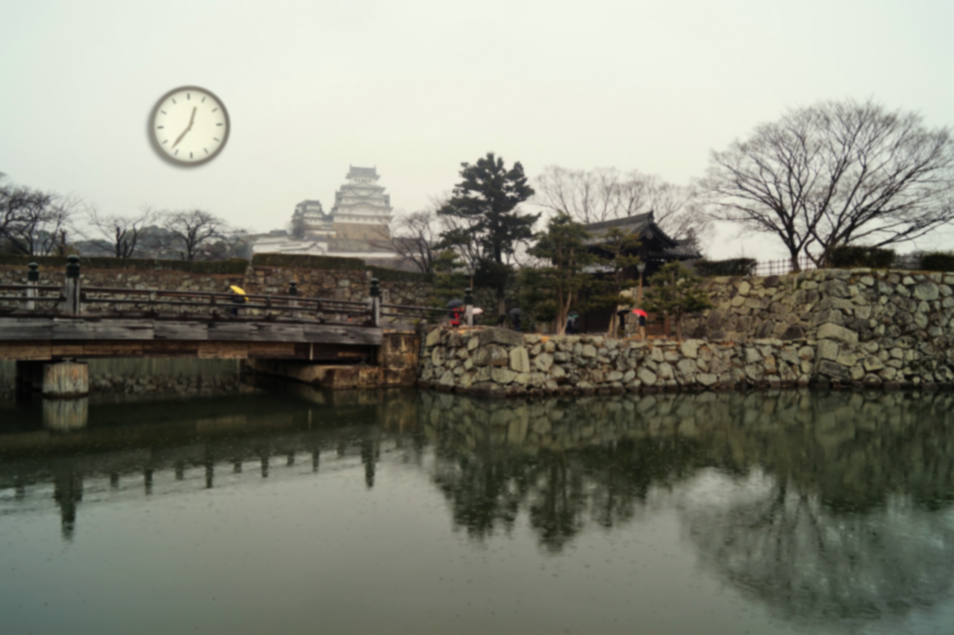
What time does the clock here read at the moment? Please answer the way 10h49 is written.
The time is 12h37
